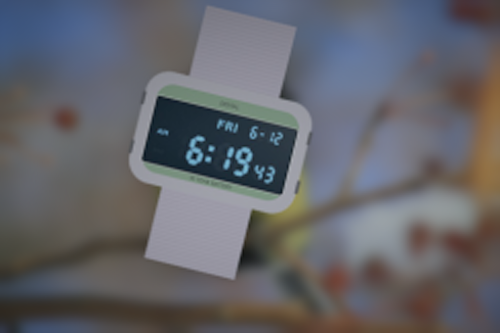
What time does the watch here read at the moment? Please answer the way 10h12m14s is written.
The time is 6h19m43s
